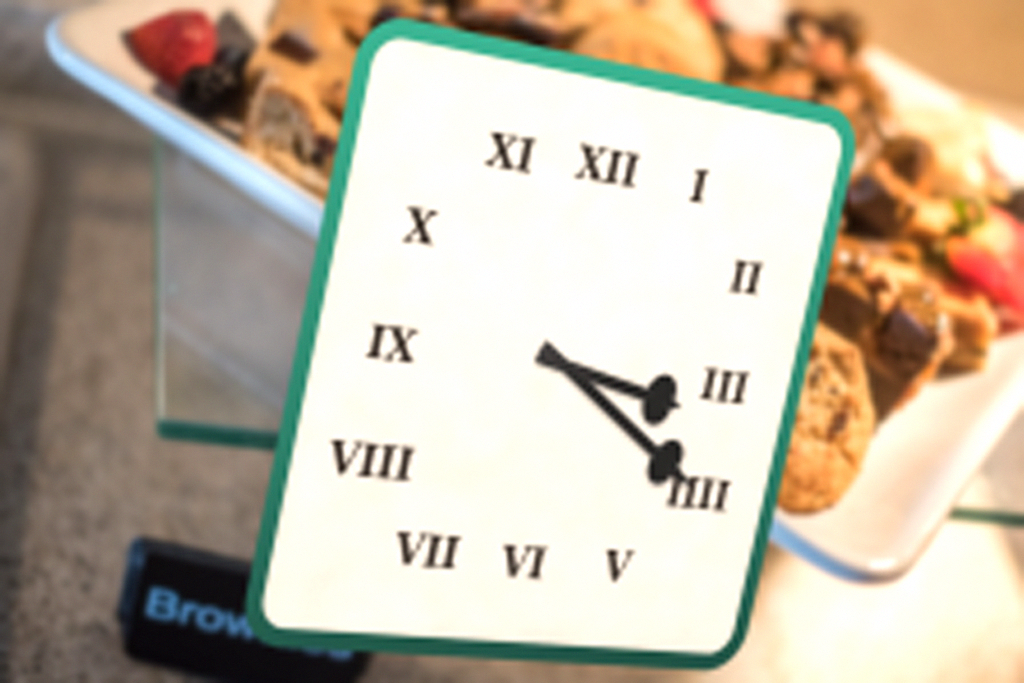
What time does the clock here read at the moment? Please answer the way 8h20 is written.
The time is 3h20
